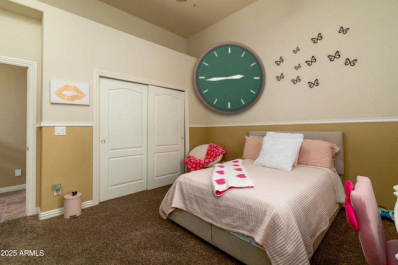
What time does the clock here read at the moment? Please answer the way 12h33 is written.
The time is 2h44
